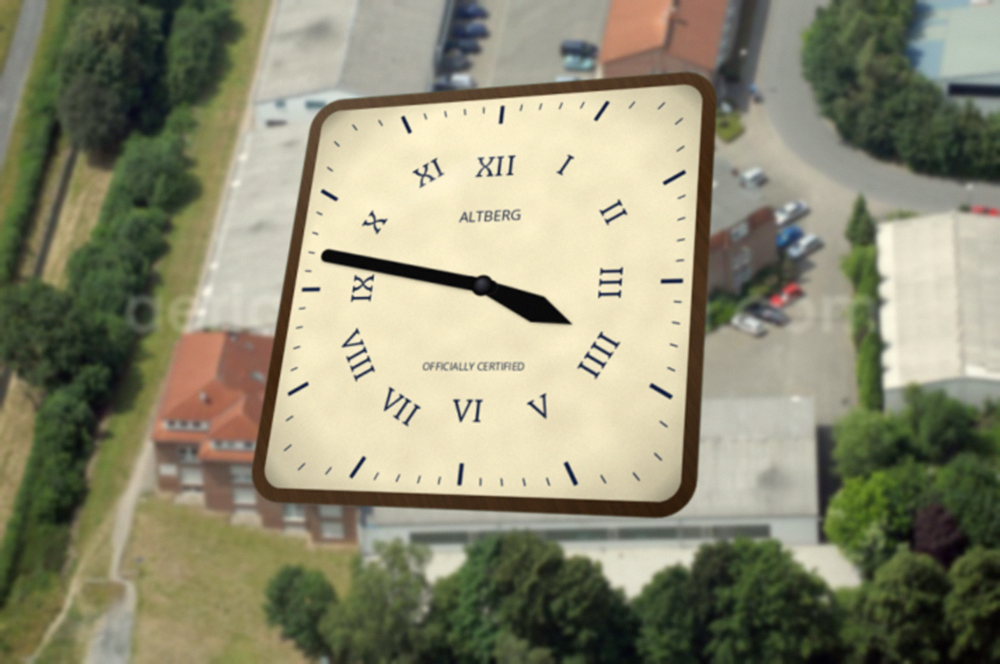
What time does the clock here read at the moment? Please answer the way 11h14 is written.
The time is 3h47
